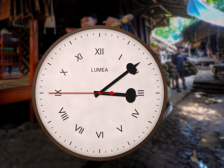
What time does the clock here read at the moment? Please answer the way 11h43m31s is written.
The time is 3h08m45s
